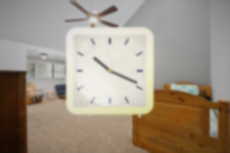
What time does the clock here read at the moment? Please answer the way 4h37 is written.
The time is 10h19
